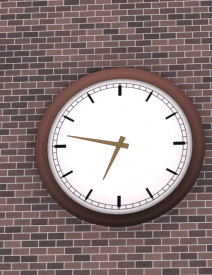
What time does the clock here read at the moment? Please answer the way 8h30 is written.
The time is 6h47
